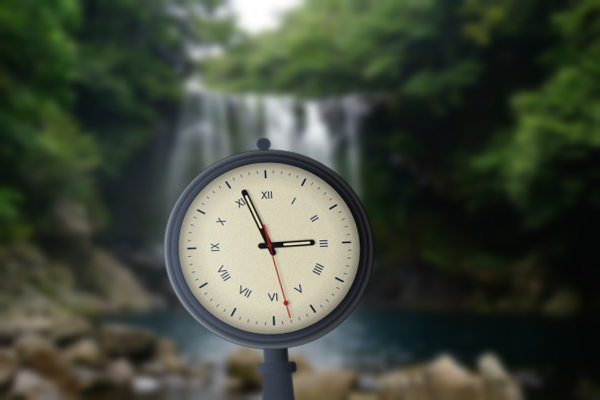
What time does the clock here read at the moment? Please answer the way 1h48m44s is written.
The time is 2h56m28s
